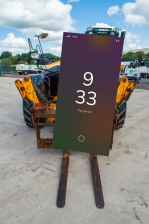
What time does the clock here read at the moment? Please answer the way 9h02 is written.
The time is 9h33
